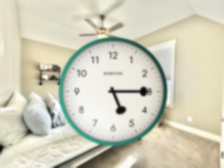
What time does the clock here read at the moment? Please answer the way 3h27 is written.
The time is 5h15
